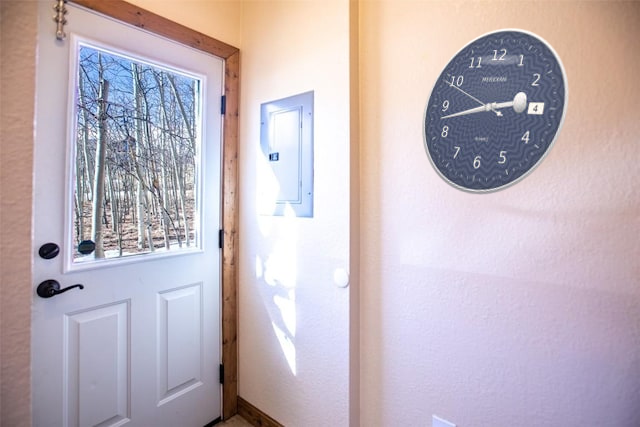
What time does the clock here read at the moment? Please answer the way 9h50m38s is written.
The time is 2h42m49s
